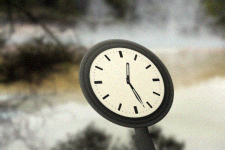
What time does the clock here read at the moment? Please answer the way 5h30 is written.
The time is 12h27
